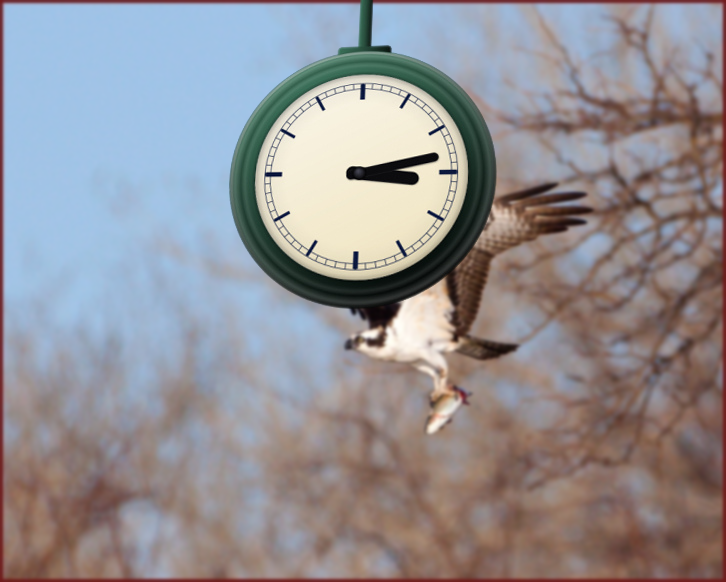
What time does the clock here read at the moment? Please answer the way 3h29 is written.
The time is 3h13
